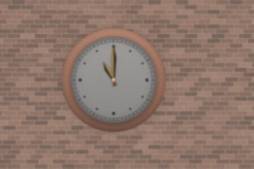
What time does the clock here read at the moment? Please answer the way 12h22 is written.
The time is 11h00
